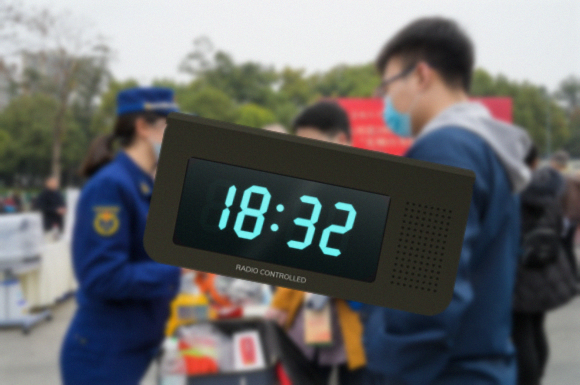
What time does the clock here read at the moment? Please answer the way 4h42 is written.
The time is 18h32
